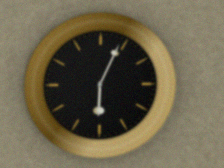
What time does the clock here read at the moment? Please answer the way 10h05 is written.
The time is 6h04
